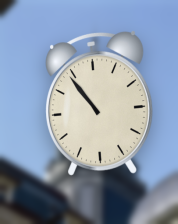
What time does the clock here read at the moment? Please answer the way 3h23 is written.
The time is 10h54
